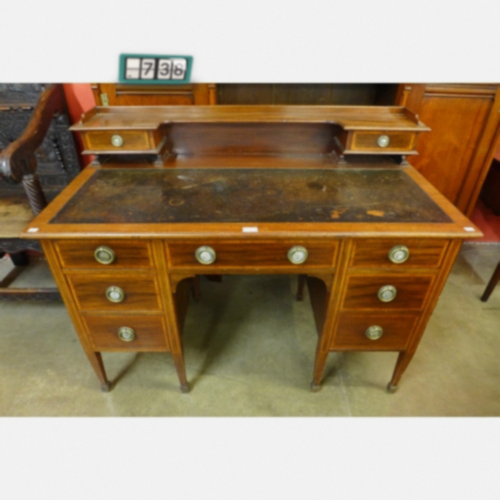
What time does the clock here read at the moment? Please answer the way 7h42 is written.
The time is 7h38
